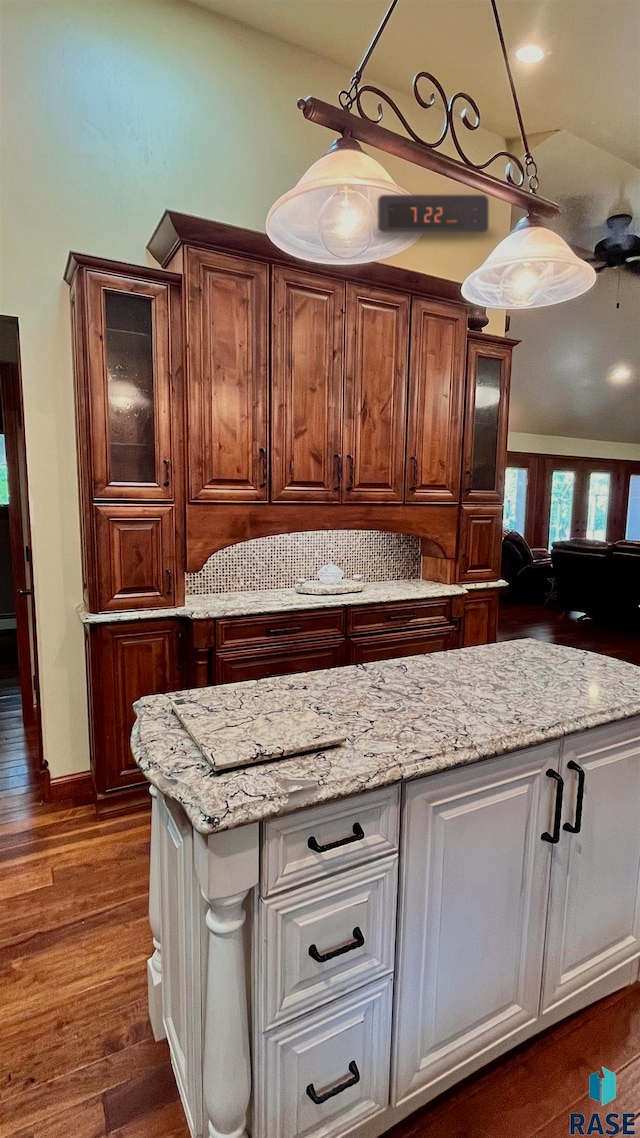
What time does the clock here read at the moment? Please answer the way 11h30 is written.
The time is 7h22
